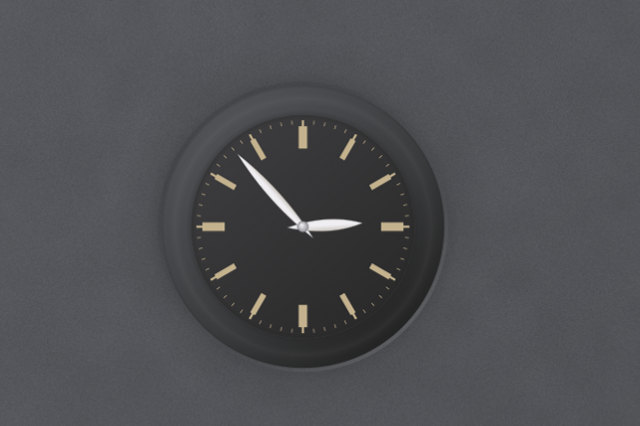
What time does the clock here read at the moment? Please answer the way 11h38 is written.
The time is 2h53
